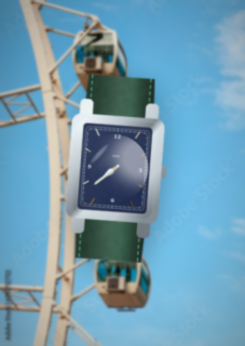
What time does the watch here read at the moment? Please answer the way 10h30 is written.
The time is 7h38
